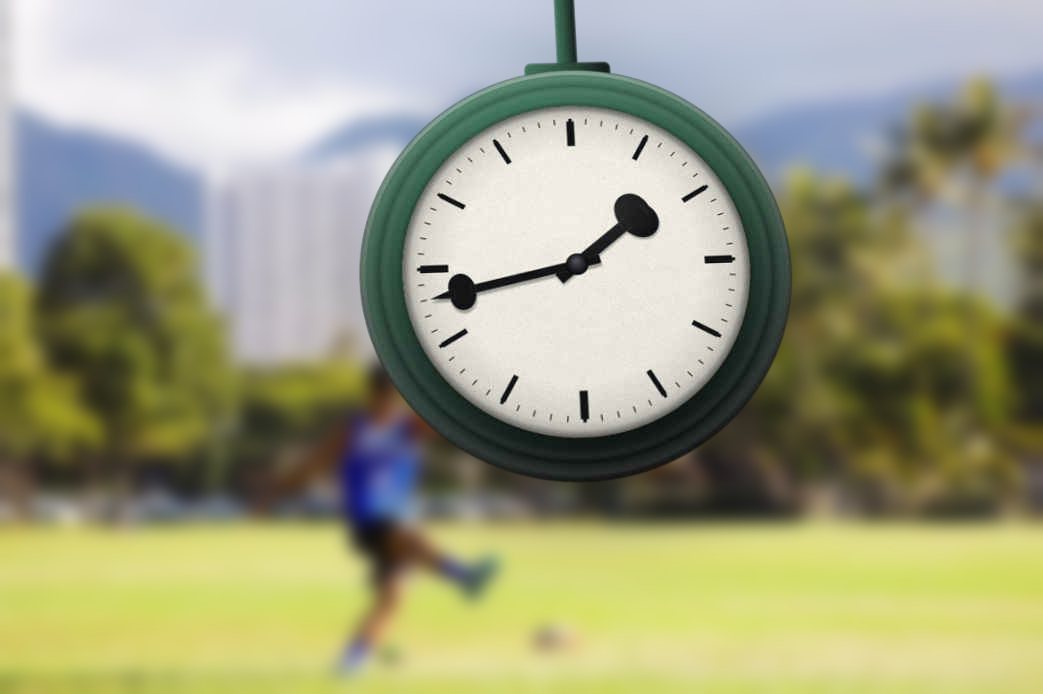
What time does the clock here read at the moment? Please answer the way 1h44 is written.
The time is 1h43
